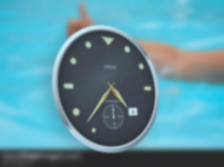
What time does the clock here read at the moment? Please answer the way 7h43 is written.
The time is 4h37
